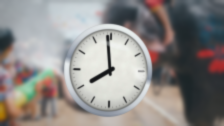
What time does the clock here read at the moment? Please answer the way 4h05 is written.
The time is 7h59
